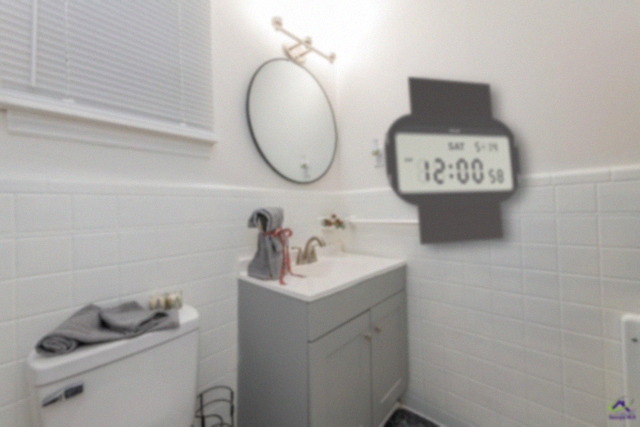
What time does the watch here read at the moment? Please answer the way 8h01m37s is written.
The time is 12h00m58s
